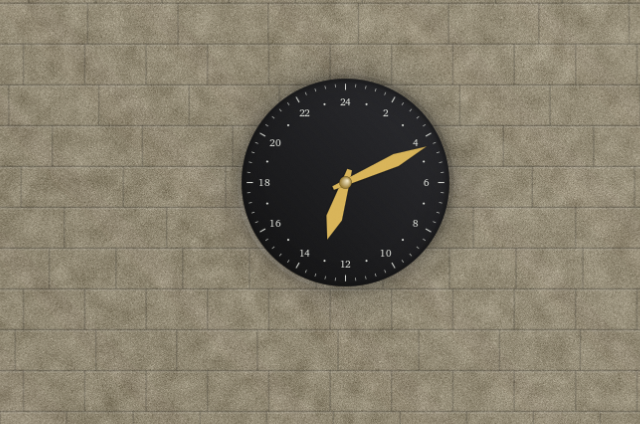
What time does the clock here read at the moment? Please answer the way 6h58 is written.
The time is 13h11
